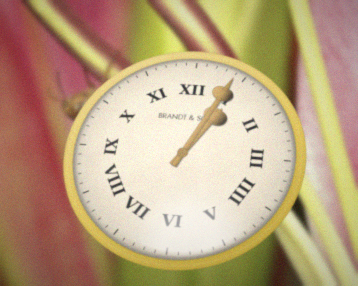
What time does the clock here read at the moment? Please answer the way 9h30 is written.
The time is 1h04
